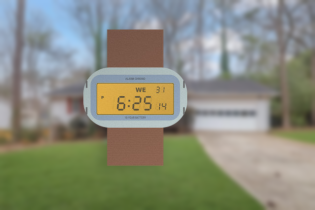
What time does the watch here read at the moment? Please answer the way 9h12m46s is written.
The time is 6h25m14s
